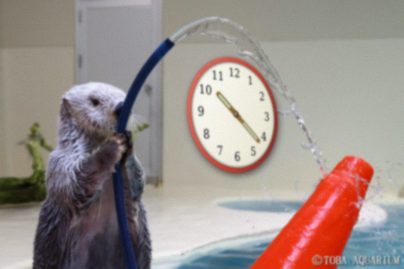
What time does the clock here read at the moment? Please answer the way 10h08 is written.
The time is 10h22
